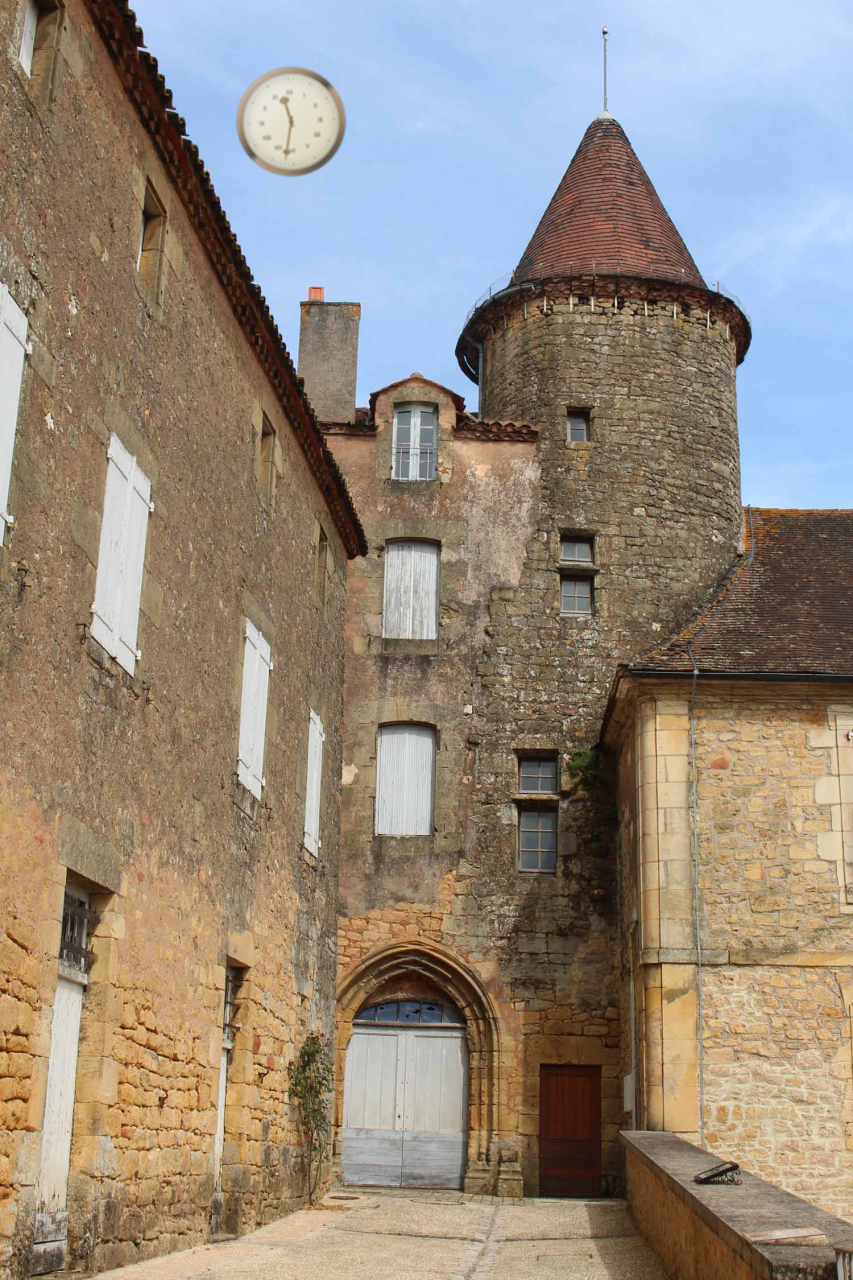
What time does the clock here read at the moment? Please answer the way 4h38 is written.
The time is 11h32
